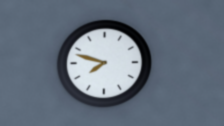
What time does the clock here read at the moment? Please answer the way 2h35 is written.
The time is 7h48
